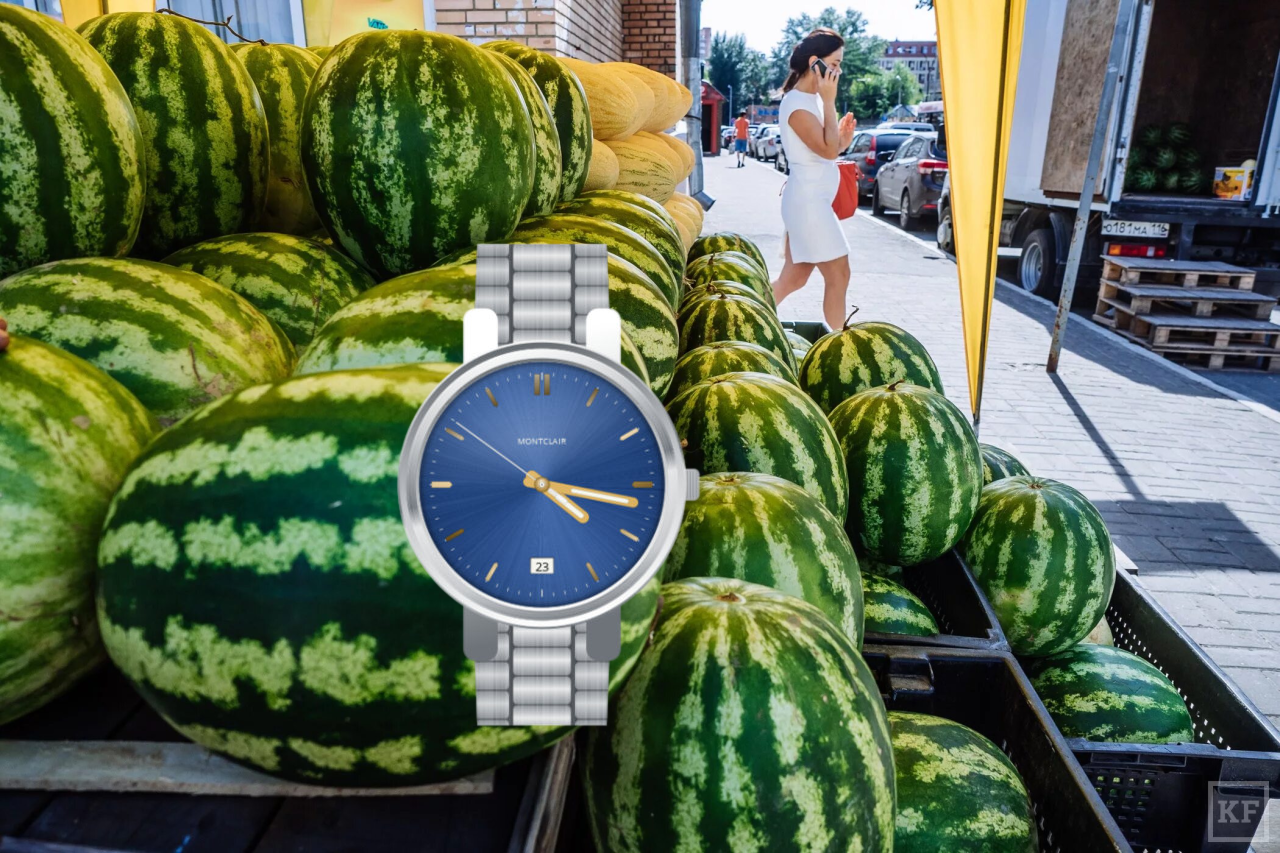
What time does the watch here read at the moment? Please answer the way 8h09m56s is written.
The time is 4h16m51s
